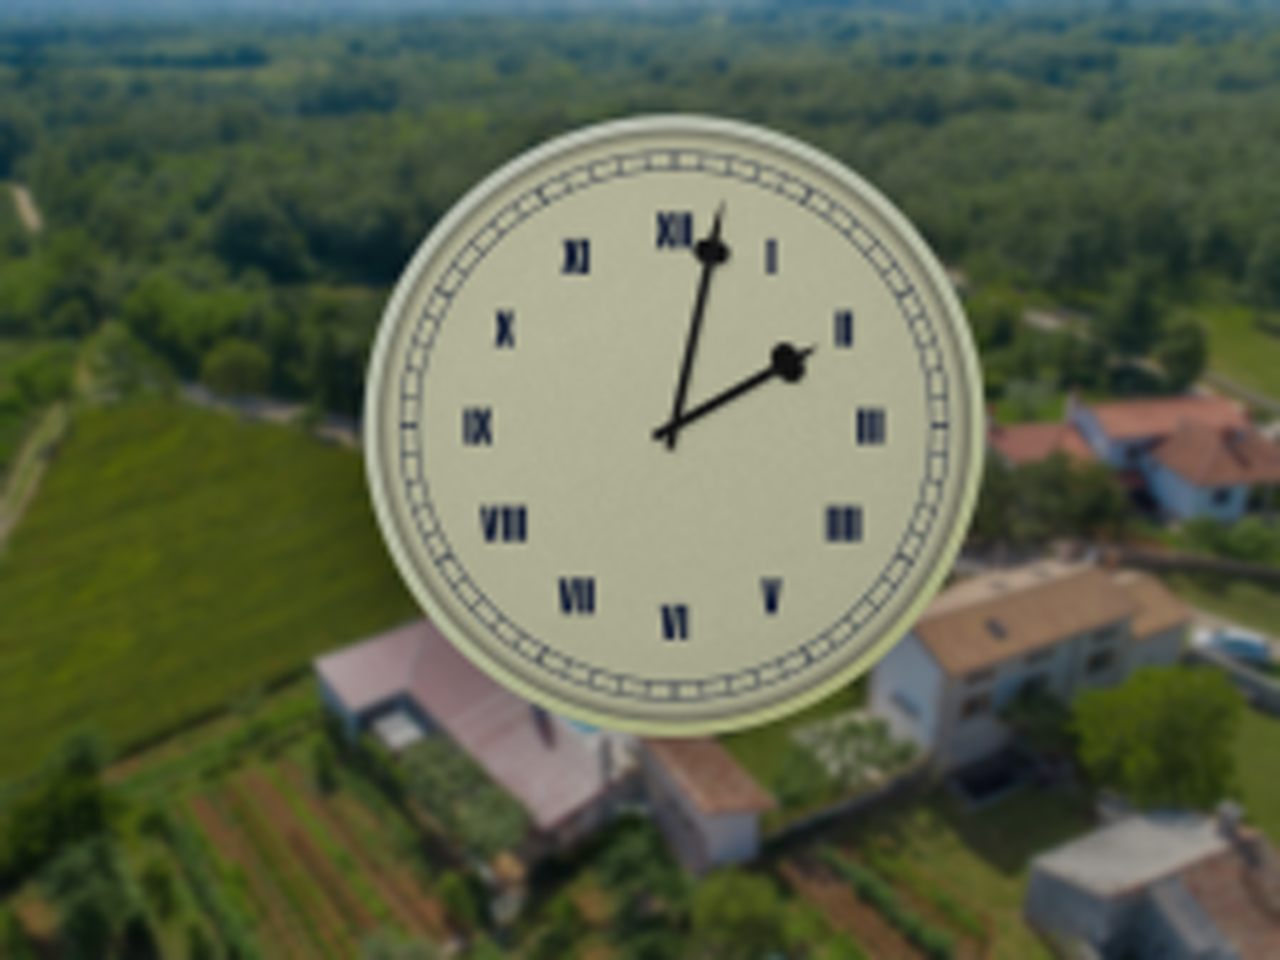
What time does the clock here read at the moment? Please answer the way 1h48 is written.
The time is 2h02
